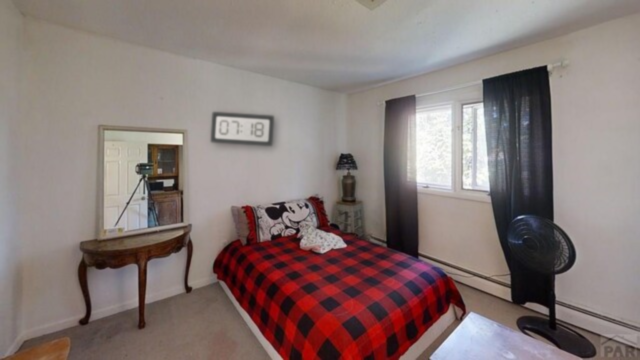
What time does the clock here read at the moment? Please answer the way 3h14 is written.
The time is 7h18
